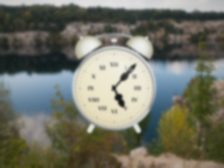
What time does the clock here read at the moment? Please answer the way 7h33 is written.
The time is 5h07
